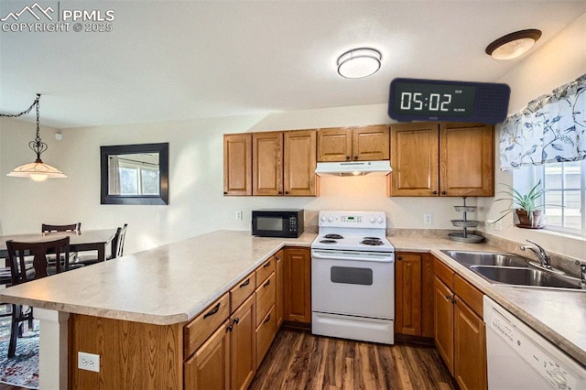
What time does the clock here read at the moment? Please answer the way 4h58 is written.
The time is 5h02
